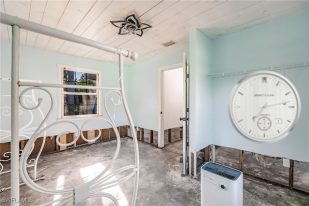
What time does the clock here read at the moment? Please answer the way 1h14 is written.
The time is 7h13
